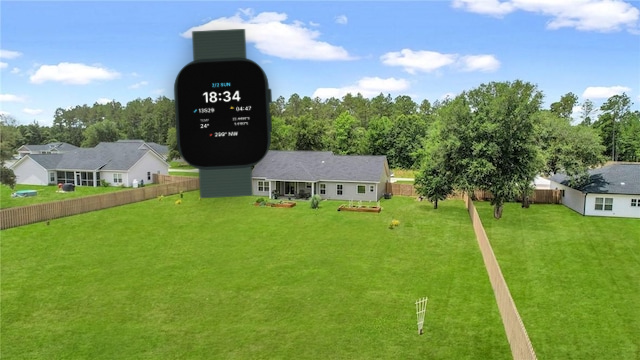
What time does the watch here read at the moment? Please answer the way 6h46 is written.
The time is 18h34
